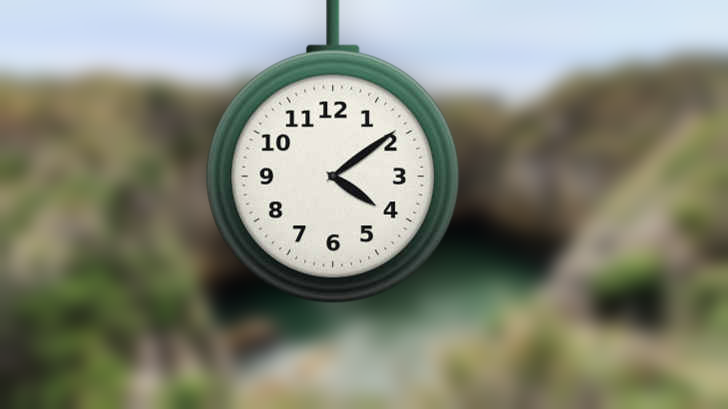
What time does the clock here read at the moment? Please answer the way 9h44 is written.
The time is 4h09
